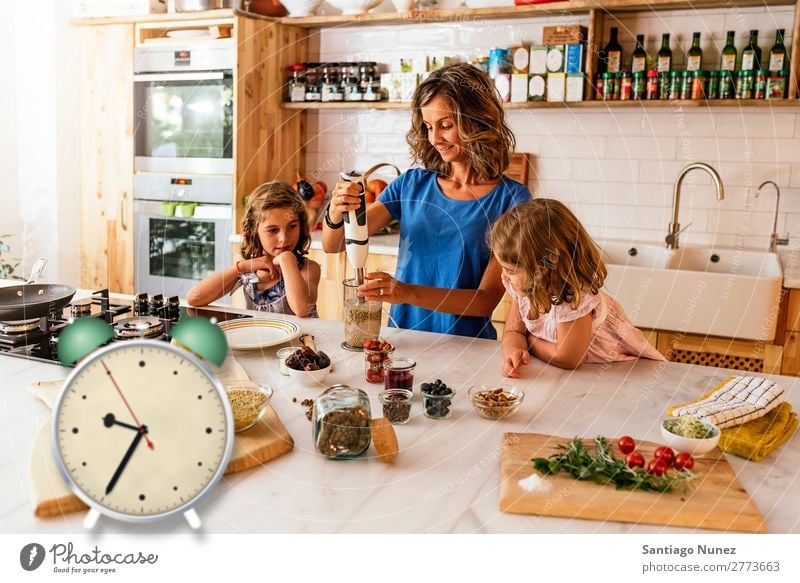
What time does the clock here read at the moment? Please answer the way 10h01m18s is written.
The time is 9h34m55s
